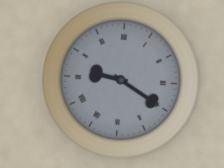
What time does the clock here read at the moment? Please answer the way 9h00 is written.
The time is 9h20
